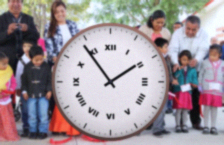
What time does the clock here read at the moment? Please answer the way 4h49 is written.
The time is 1h54
